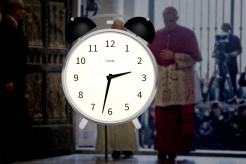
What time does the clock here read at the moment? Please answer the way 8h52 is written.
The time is 2h32
